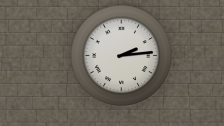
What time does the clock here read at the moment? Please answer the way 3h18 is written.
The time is 2h14
